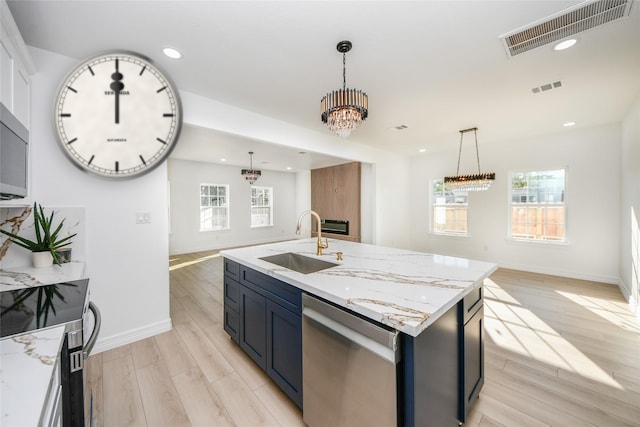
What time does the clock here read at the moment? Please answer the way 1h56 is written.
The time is 12h00
